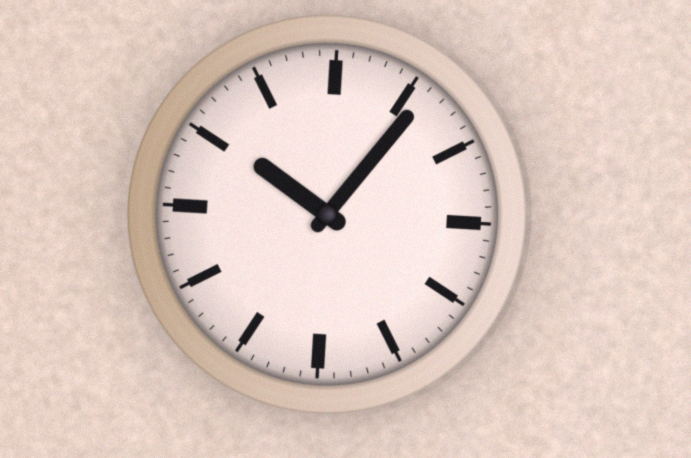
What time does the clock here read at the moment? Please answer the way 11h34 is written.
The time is 10h06
